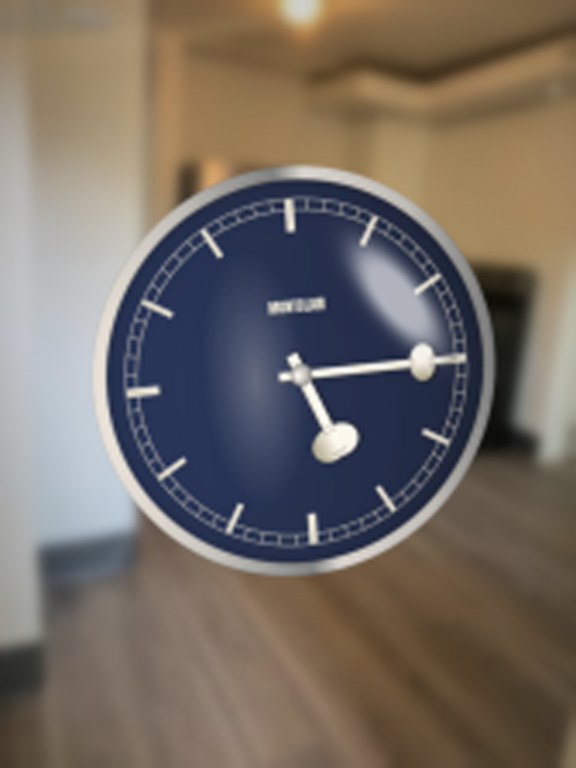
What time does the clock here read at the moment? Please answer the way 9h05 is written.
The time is 5h15
